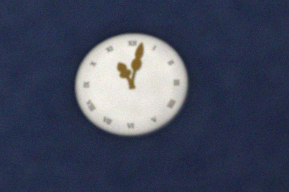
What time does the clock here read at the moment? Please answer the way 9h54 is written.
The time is 11h02
